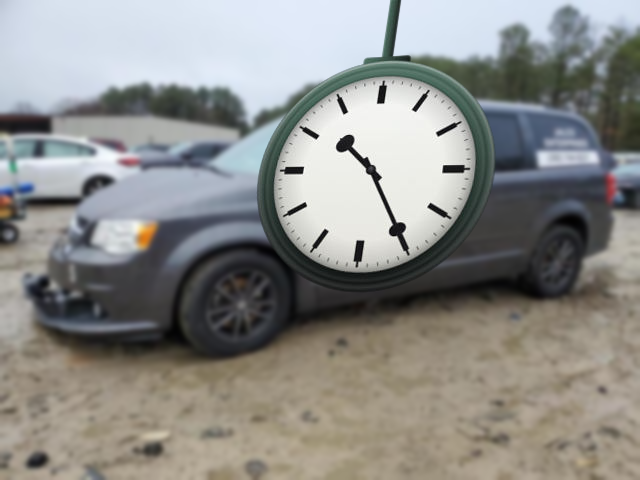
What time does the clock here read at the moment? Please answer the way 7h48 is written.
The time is 10h25
